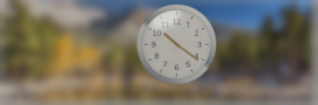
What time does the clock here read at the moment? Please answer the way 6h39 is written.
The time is 10h21
